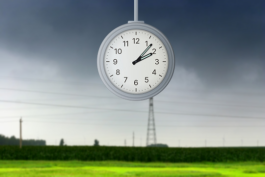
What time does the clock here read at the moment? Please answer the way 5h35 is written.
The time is 2h07
